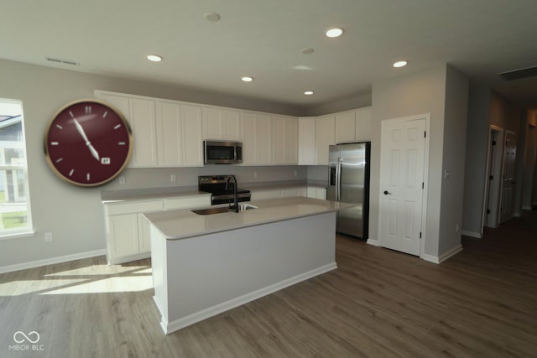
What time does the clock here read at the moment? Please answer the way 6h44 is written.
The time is 4h55
